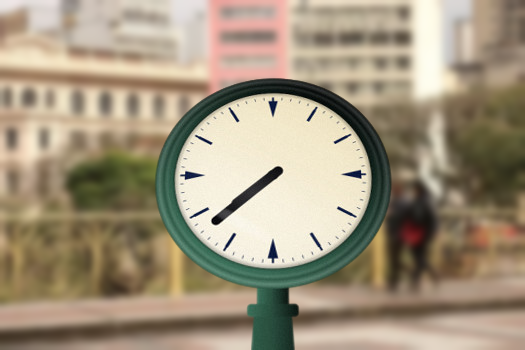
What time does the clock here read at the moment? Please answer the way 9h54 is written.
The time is 7h38
